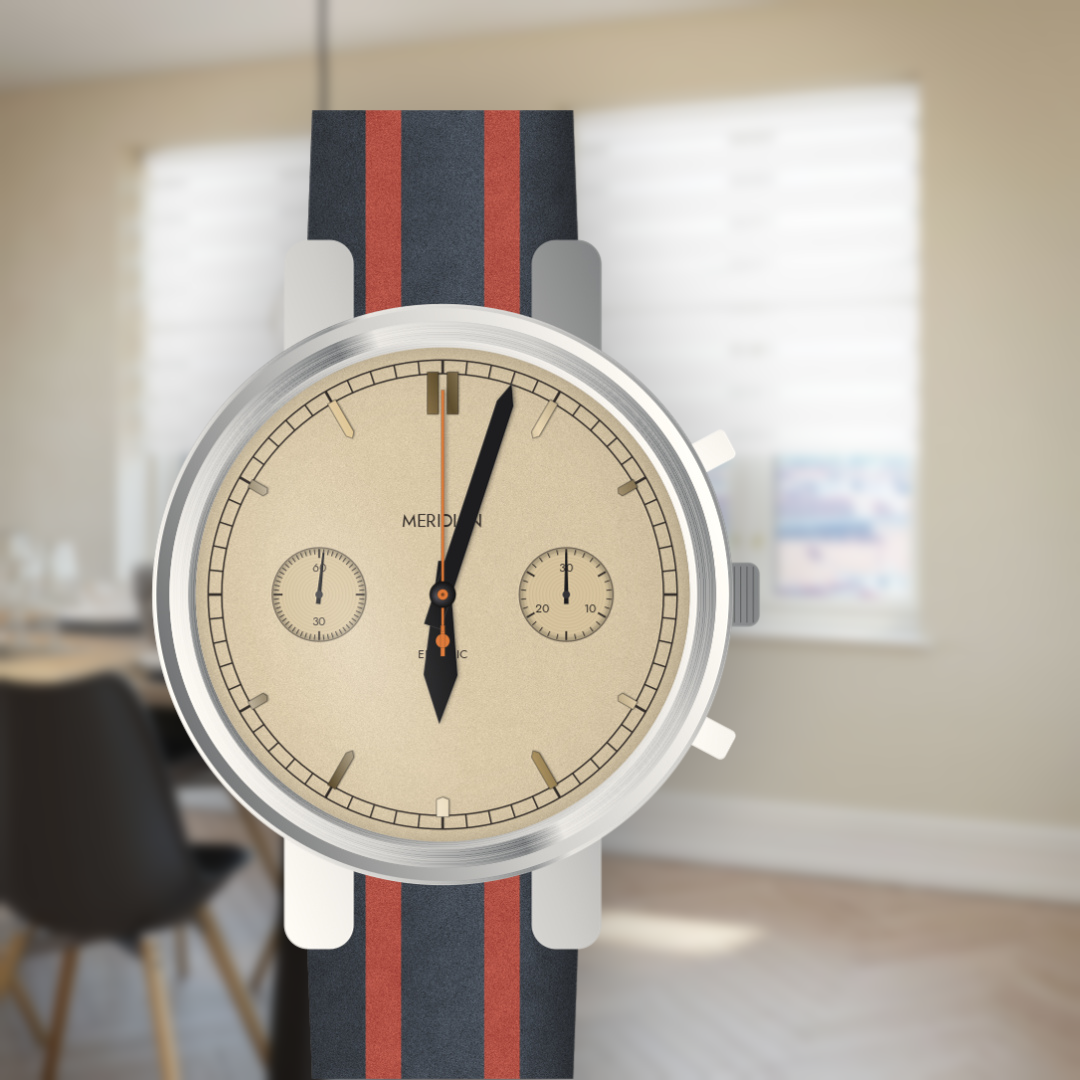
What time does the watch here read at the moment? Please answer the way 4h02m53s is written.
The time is 6h03m01s
